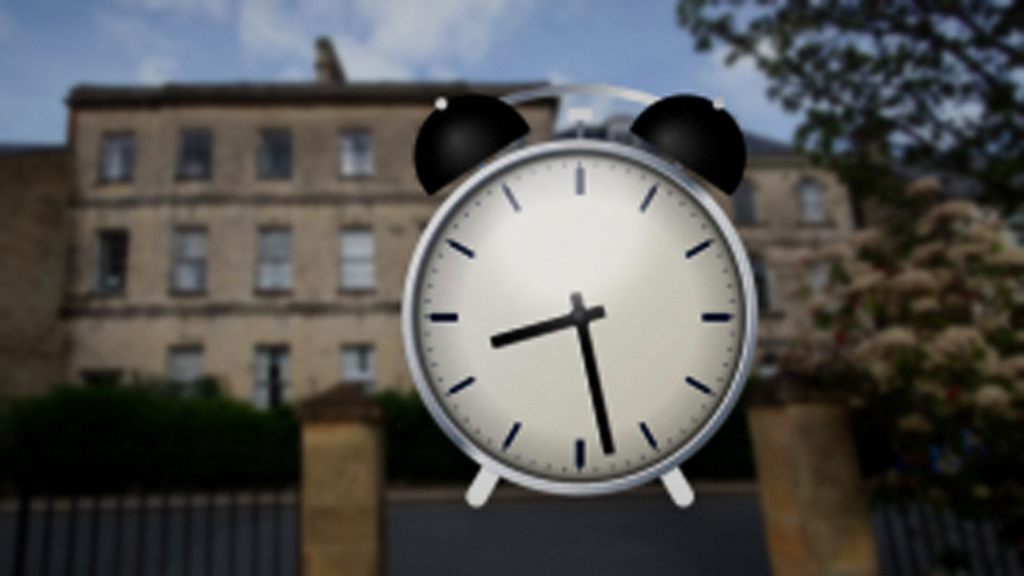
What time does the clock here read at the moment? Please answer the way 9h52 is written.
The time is 8h28
